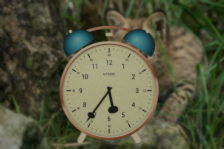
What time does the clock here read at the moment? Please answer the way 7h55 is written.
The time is 5h36
